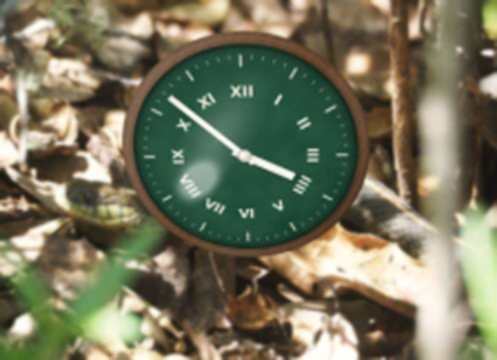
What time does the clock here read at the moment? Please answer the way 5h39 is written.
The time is 3h52
